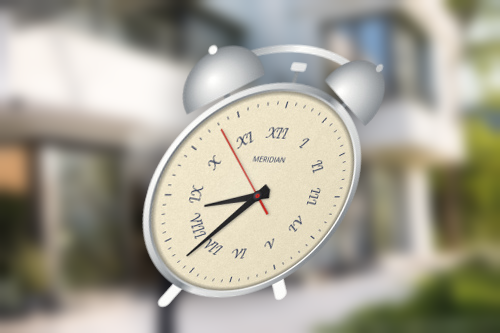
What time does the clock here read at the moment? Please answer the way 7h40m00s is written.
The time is 8h36m53s
